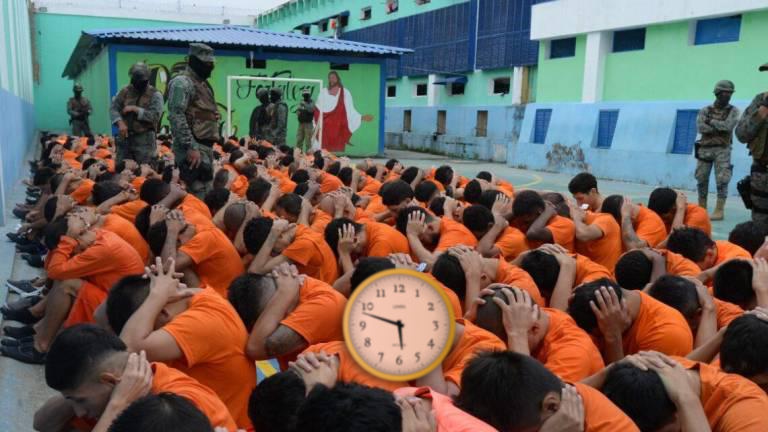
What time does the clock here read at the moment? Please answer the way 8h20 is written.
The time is 5h48
